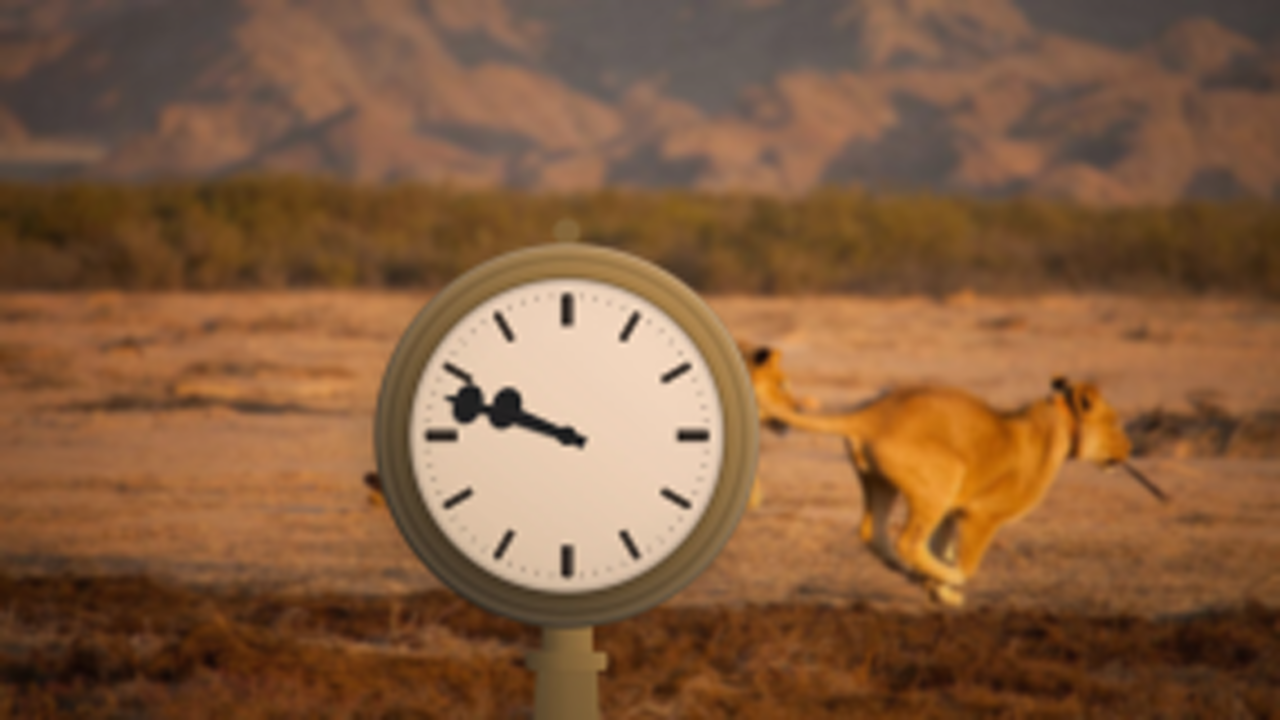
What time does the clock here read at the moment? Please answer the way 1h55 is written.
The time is 9h48
